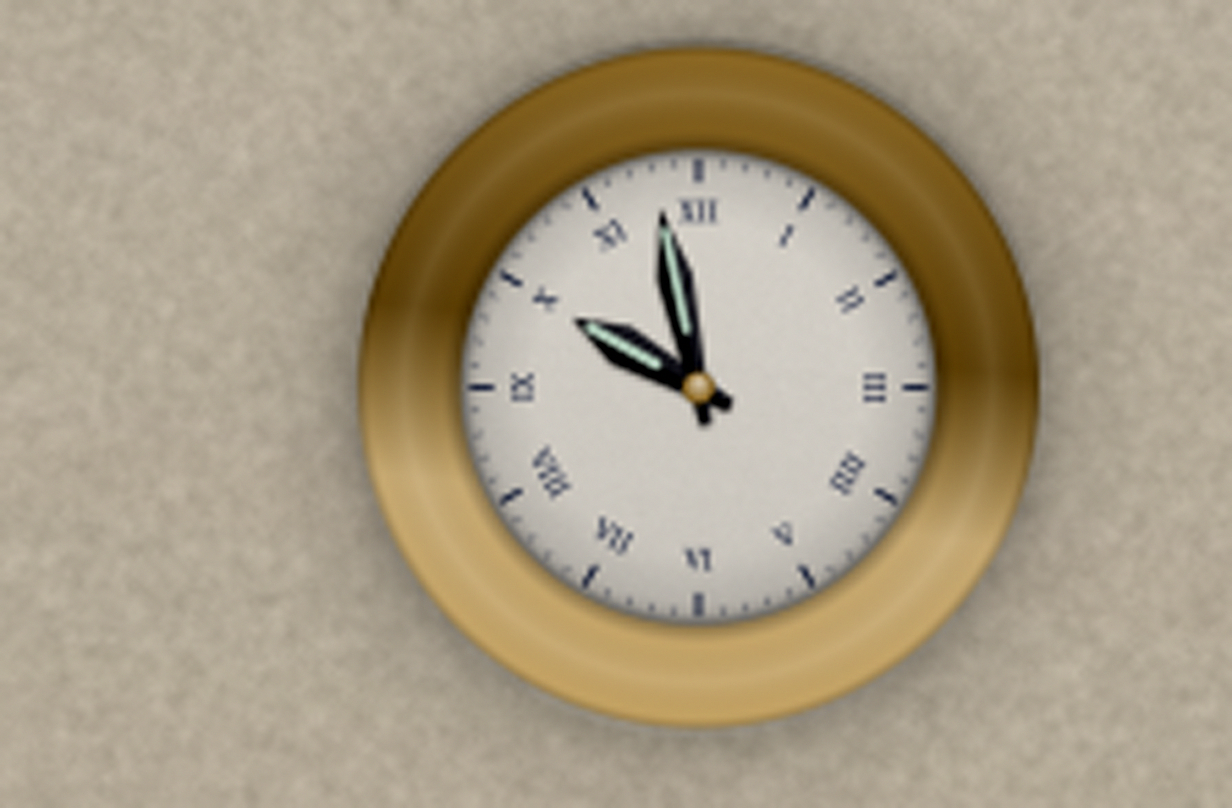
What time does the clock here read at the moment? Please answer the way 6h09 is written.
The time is 9h58
